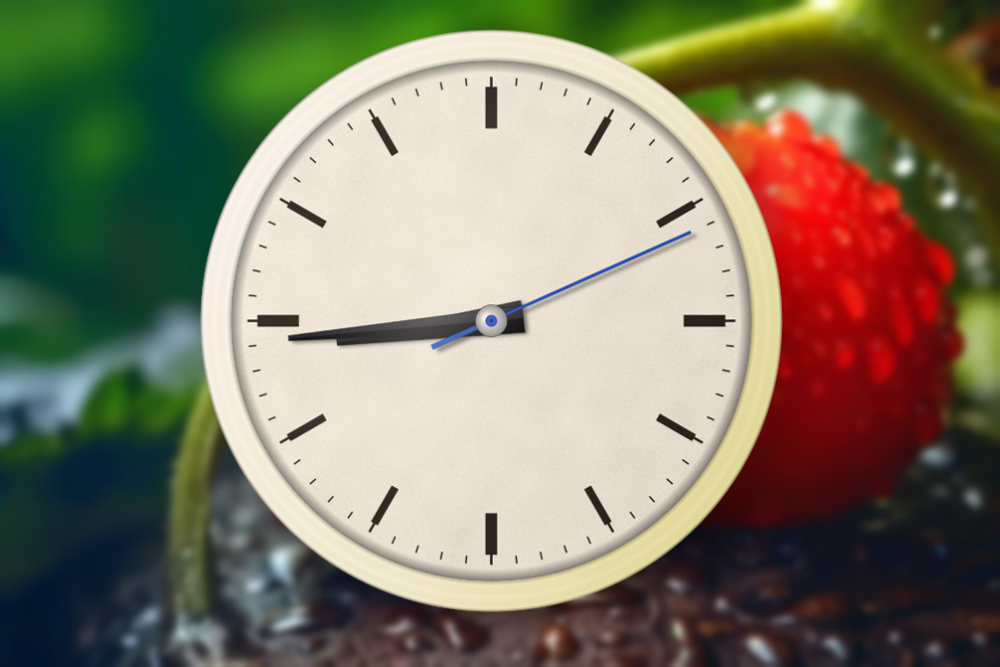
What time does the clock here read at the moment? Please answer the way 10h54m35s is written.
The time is 8h44m11s
